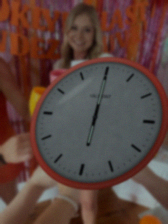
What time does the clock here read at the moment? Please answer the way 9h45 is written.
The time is 6h00
